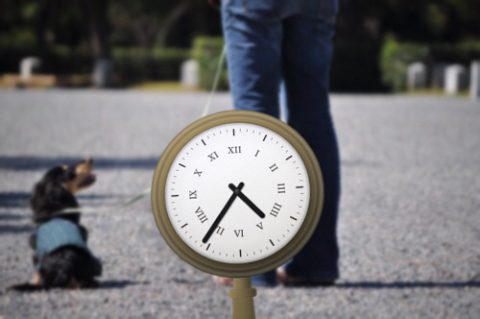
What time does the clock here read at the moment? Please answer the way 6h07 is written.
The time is 4h36
